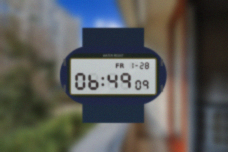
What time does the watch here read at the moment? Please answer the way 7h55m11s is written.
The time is 6h49m09s
